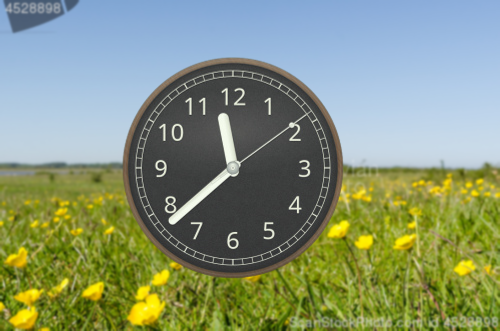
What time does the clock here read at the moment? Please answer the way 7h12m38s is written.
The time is 11h38m09s
